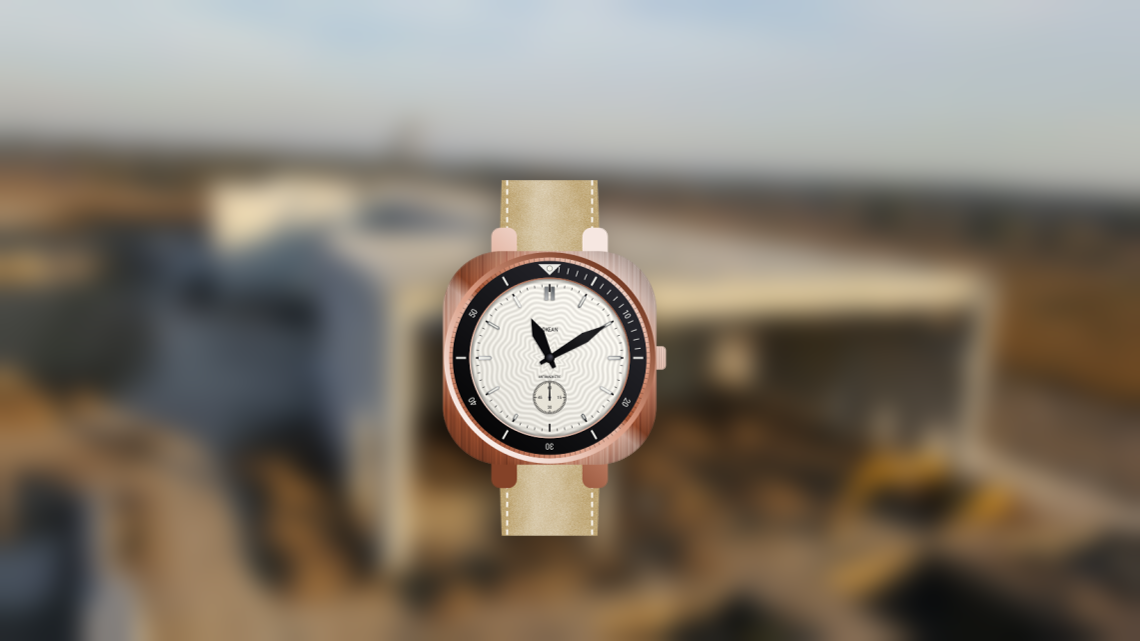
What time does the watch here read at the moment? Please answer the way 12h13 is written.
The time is 11h10
